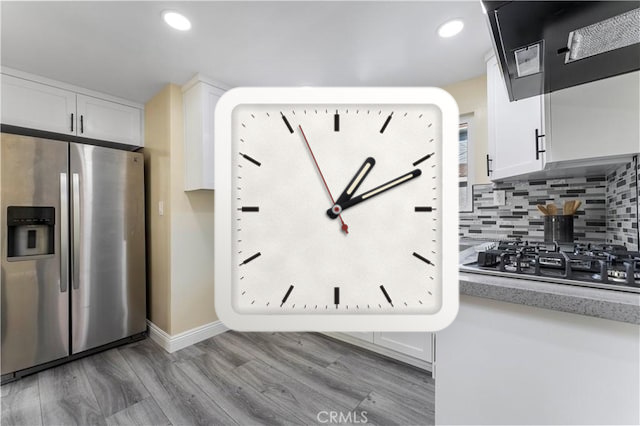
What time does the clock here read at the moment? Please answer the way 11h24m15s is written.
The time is 1h10m56s
